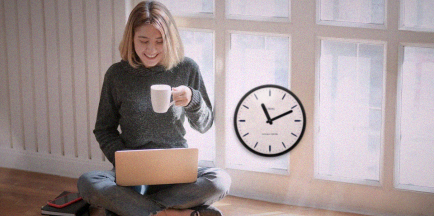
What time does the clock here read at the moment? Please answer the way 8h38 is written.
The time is 11h11
